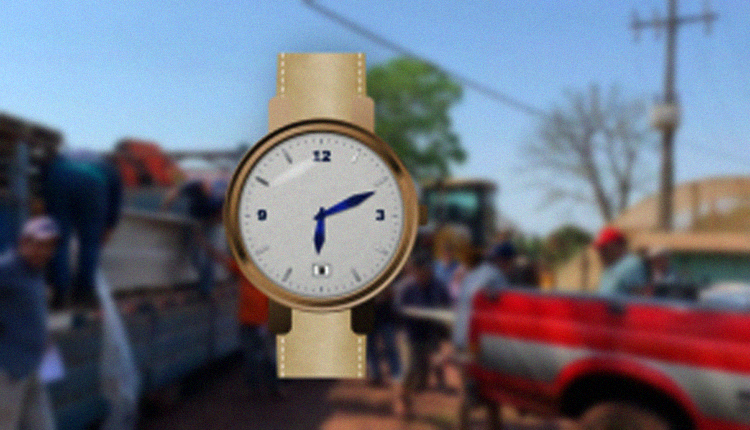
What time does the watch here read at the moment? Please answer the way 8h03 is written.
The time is 6h11
